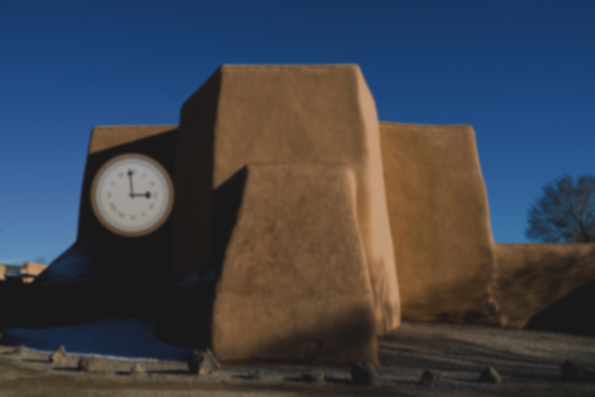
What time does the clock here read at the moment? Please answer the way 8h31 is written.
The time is 2h59
